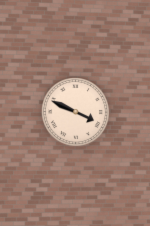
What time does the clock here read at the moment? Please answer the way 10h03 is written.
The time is 3h49
